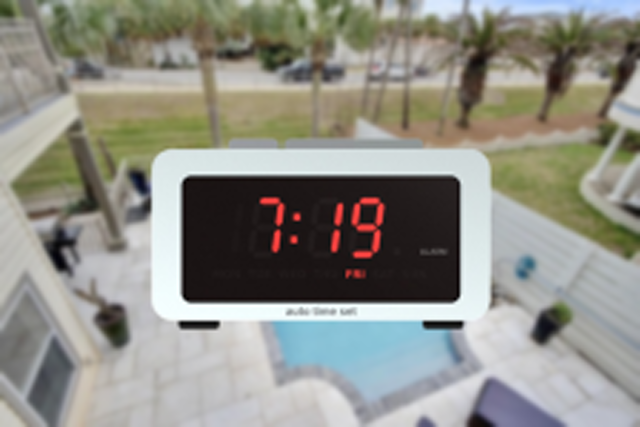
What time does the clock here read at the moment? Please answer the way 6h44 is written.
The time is 7h19
